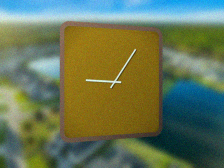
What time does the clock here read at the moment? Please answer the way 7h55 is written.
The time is 9h06
